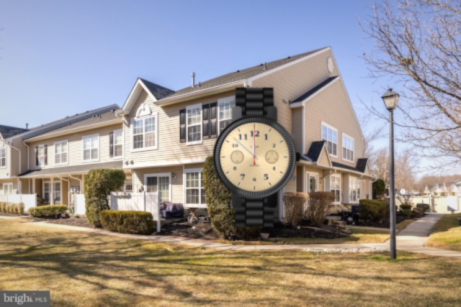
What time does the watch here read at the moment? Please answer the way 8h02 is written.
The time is 11h52
